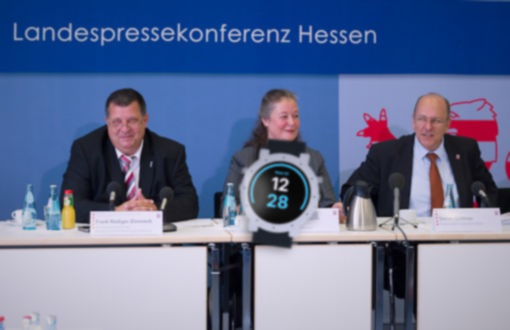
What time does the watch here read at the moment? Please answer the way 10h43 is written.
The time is 12h28
